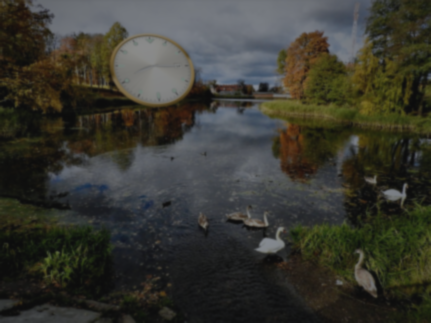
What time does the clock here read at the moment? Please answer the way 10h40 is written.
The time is 8h15
